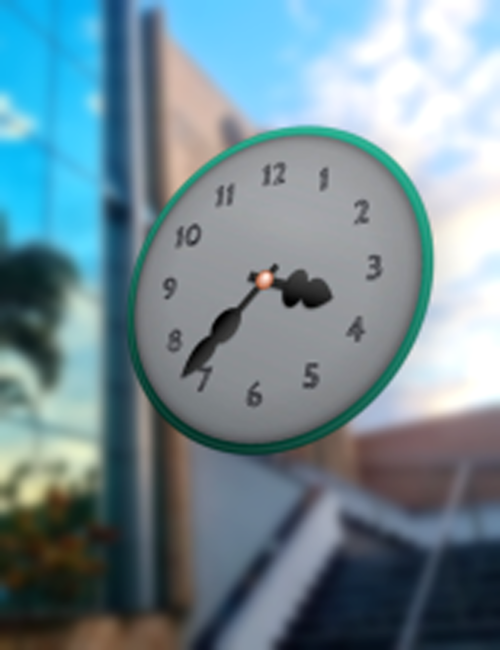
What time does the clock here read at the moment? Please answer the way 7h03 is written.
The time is 3h37
